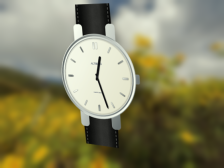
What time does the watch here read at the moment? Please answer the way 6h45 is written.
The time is 12h27
